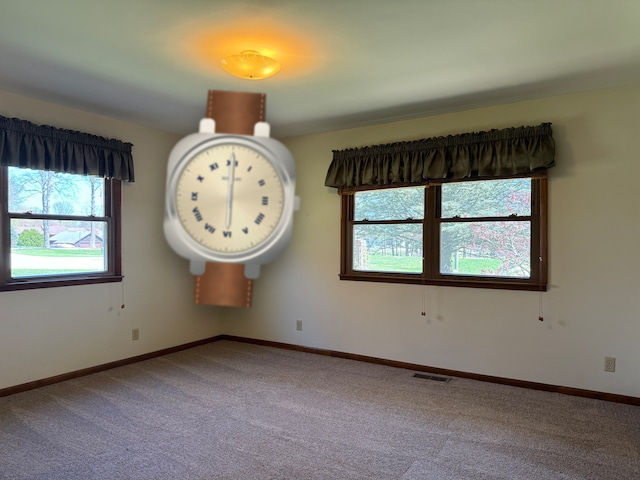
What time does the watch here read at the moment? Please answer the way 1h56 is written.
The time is 6h00
